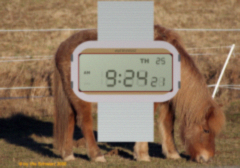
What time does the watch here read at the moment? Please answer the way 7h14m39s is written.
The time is 9h24m21s
